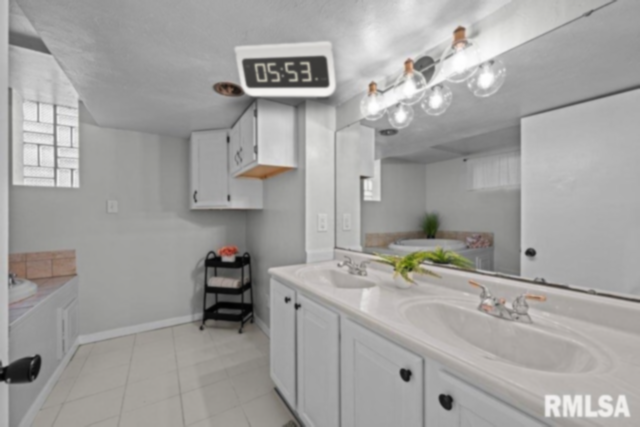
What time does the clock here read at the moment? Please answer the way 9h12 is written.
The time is 5h53
